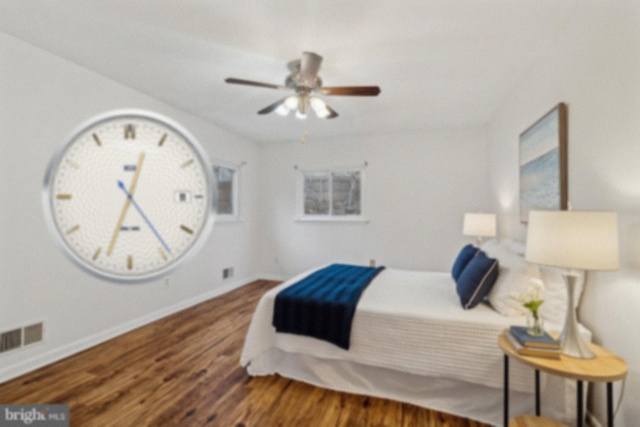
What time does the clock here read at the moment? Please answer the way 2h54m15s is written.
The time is 12h33m24s
